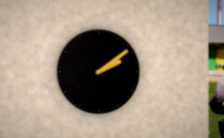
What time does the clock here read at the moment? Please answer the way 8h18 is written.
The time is 2h09
